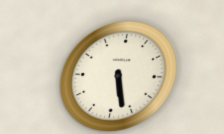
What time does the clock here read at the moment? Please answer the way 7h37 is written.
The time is 5h27
